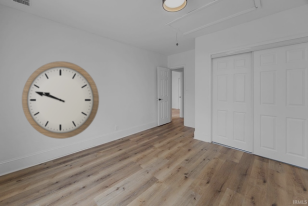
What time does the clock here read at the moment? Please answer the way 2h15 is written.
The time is 9h48
